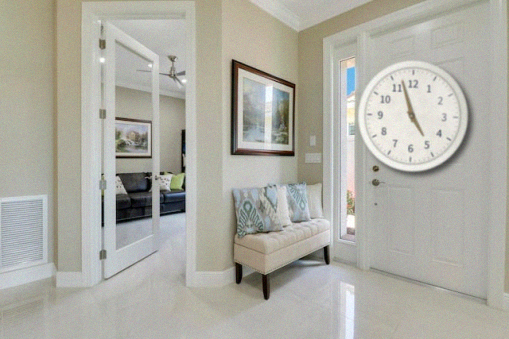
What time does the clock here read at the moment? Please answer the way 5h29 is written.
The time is 4h57
